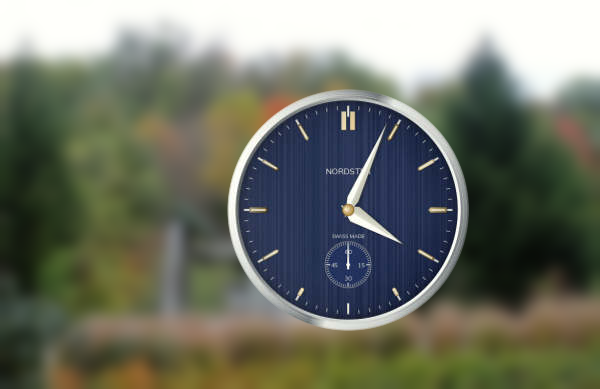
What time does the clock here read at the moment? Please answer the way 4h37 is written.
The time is 4h04
